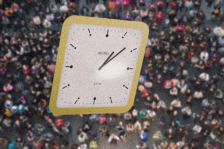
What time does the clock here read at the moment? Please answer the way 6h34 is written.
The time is 1h08
